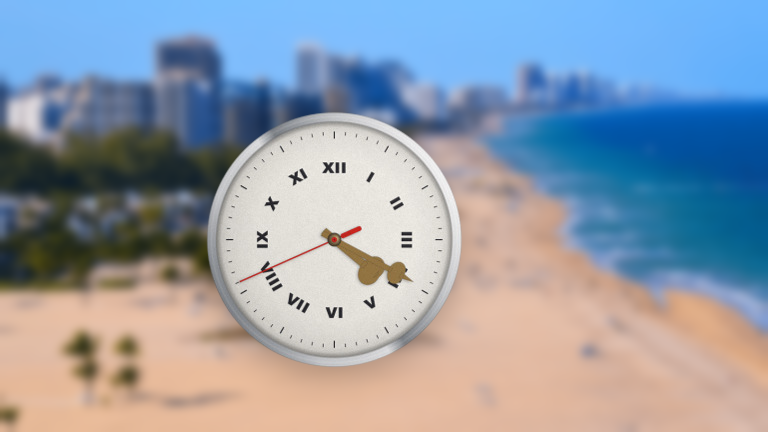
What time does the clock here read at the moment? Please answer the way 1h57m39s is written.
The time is 4h19m41s
